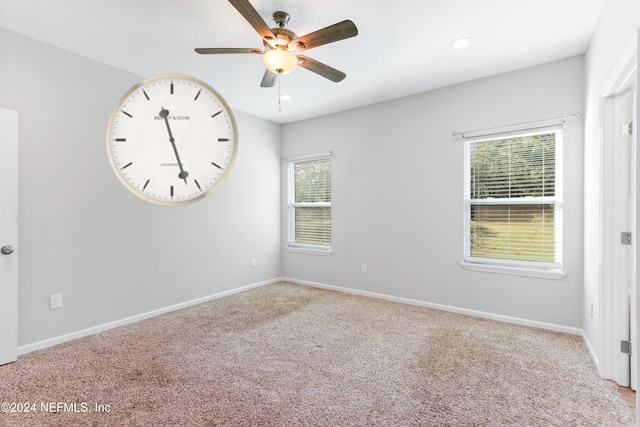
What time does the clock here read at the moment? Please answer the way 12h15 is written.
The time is 11h27
